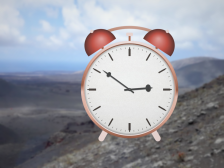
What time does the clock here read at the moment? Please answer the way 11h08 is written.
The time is 2h51
